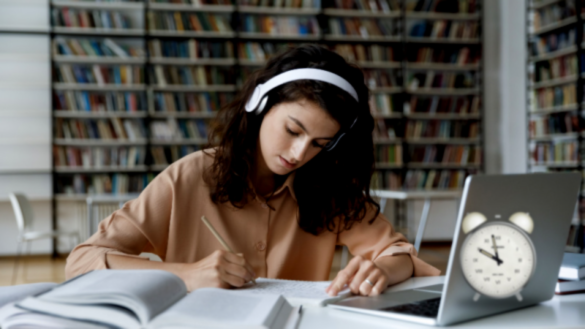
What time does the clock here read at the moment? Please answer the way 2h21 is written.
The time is 9h58
